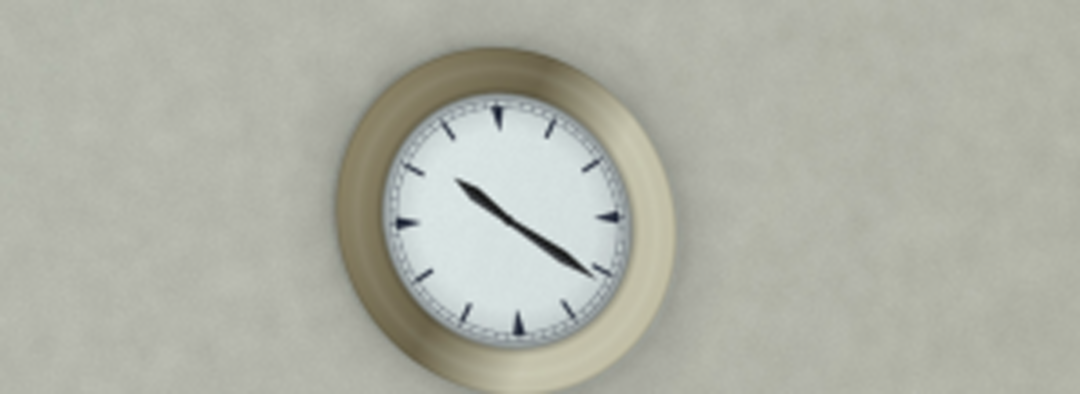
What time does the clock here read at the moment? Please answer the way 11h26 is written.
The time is 10h21
